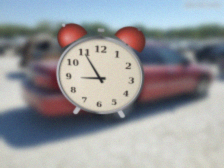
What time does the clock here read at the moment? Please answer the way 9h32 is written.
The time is 8h55
